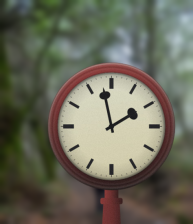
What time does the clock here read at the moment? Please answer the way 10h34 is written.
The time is 1h58
